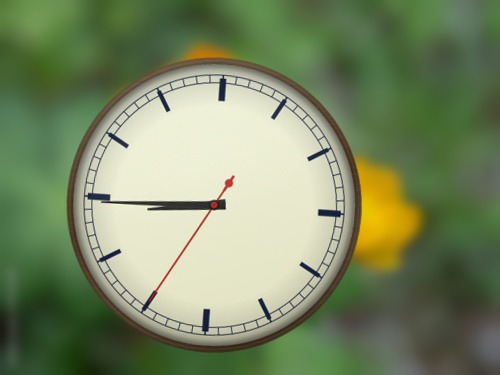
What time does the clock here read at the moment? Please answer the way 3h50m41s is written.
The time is 8h44m35s
